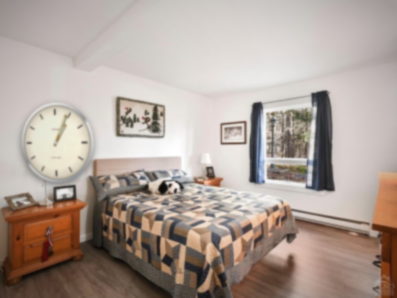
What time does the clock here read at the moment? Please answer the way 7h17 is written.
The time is 1h04
